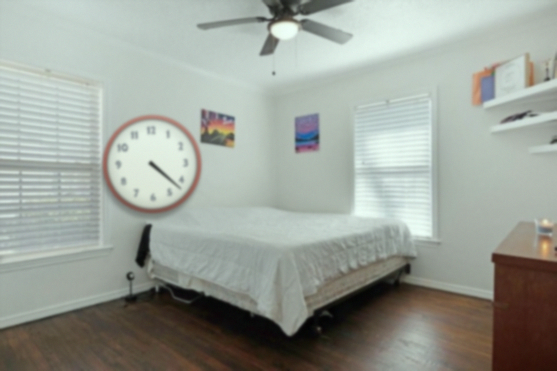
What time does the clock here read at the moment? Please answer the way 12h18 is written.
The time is 4h22
